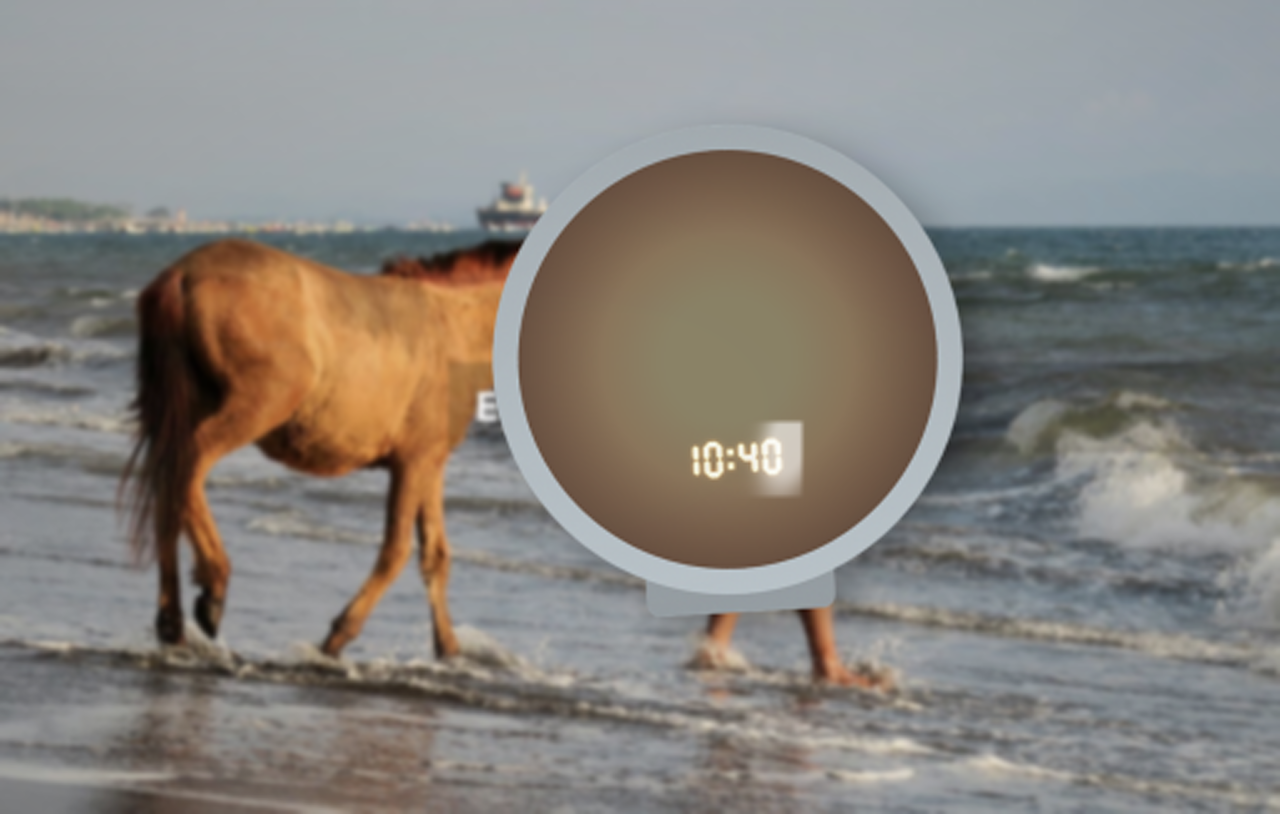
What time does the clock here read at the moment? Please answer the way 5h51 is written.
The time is 10h40
